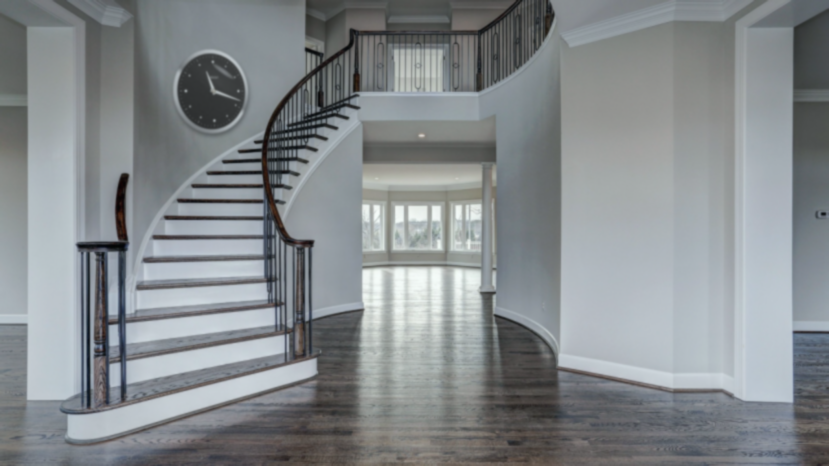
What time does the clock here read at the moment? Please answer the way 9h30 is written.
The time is 11h18
